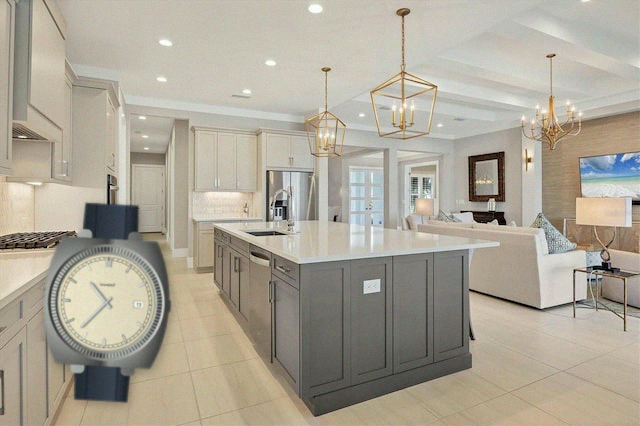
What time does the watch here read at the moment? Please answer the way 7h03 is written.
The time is 10h37
